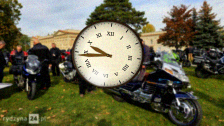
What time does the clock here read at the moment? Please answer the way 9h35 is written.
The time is 9h44
